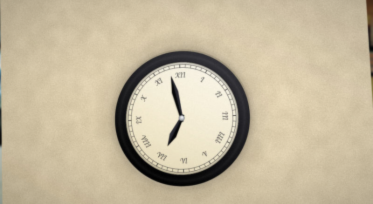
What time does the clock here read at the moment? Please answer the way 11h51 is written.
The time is 6h58
